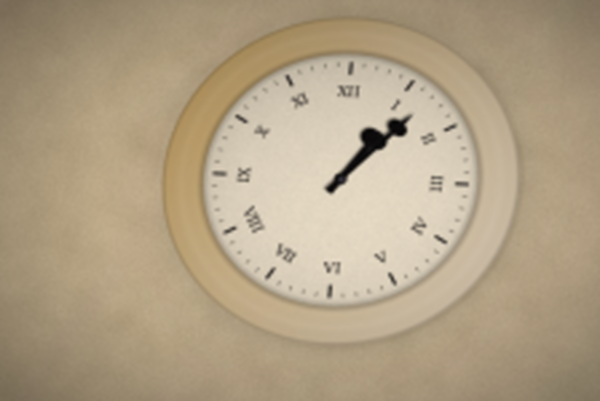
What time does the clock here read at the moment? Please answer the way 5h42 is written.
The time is 1h07
